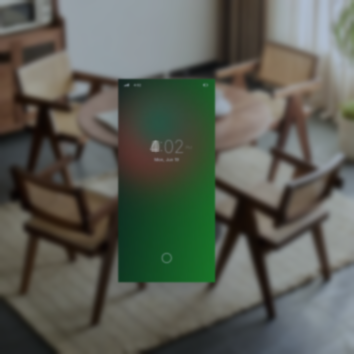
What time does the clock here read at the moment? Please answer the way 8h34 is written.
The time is 4h02
